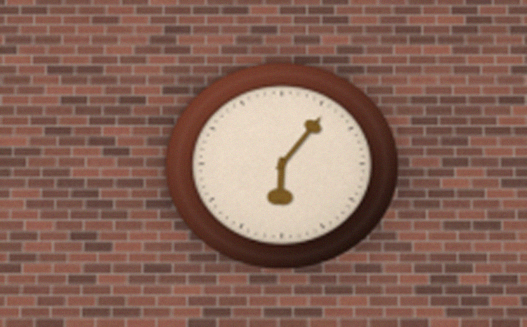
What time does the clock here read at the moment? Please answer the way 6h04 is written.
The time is 6h06
